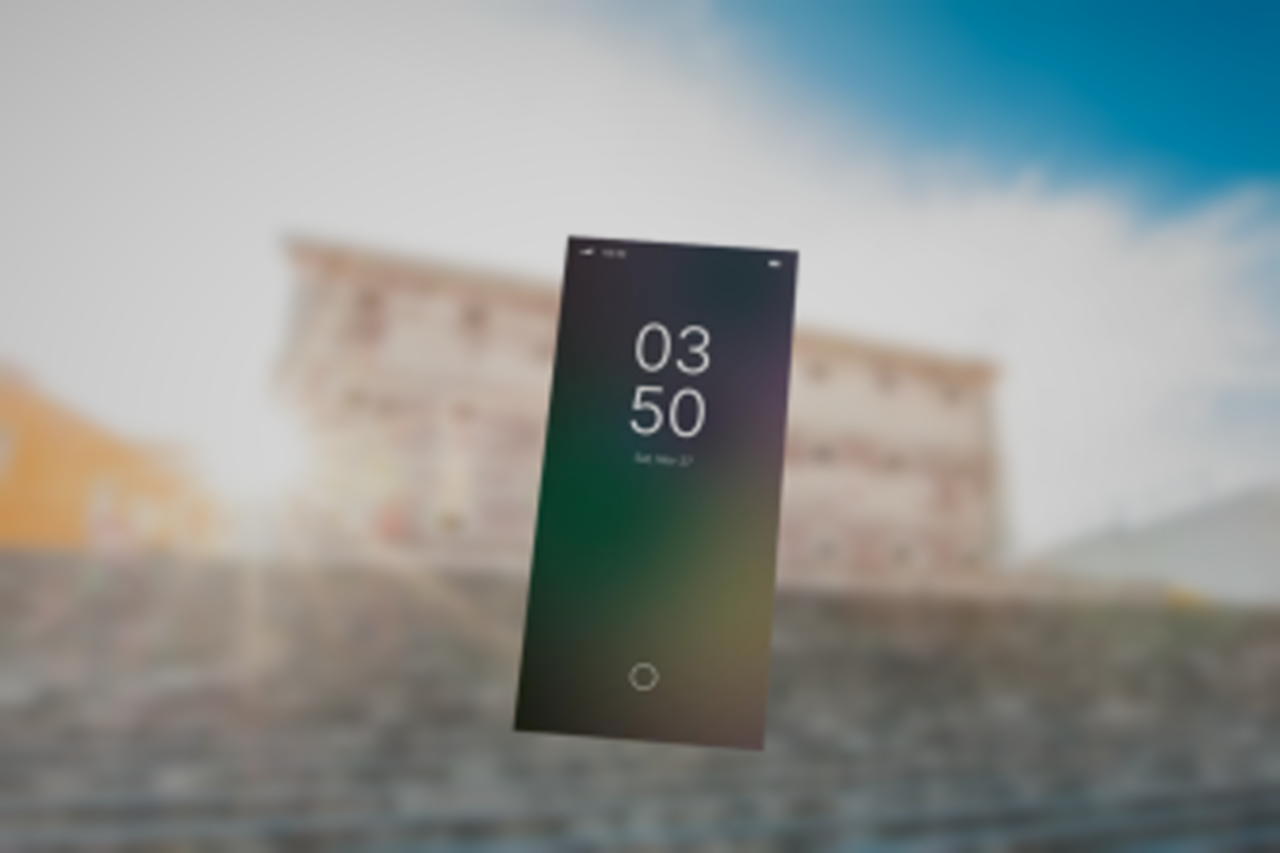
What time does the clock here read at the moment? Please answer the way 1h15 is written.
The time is 3h50
